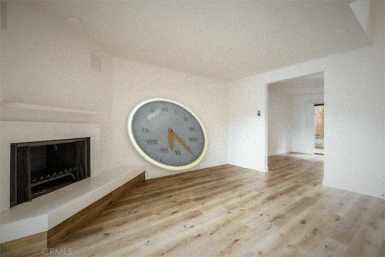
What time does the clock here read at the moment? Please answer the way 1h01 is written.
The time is 6h25
